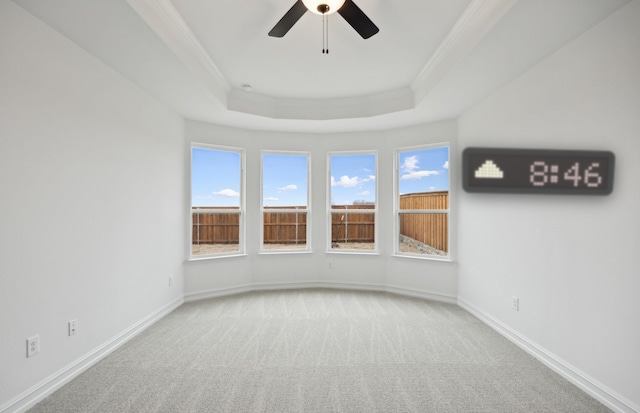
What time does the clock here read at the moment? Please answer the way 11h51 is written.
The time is 8h46
